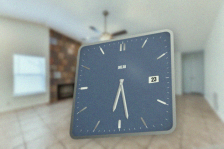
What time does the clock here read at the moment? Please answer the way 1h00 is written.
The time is 6h28
